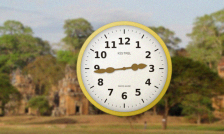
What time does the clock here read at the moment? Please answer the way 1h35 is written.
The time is 2h44
